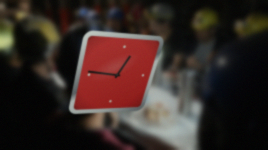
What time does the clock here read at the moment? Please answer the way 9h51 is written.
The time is 12h46
